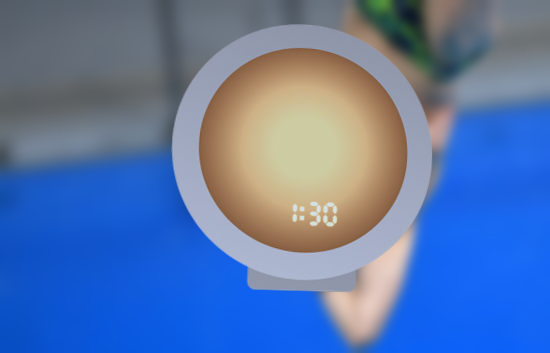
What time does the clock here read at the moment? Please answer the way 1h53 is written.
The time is 1h30
